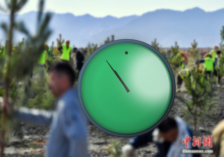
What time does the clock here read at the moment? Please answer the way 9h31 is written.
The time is 10h54
